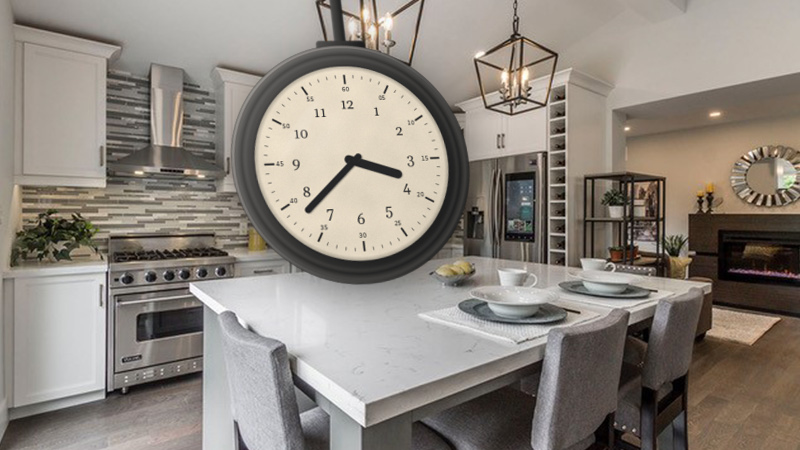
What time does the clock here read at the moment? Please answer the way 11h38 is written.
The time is 3h38
